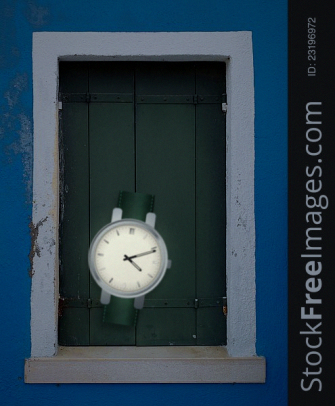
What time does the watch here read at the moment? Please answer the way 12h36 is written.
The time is 4h11
